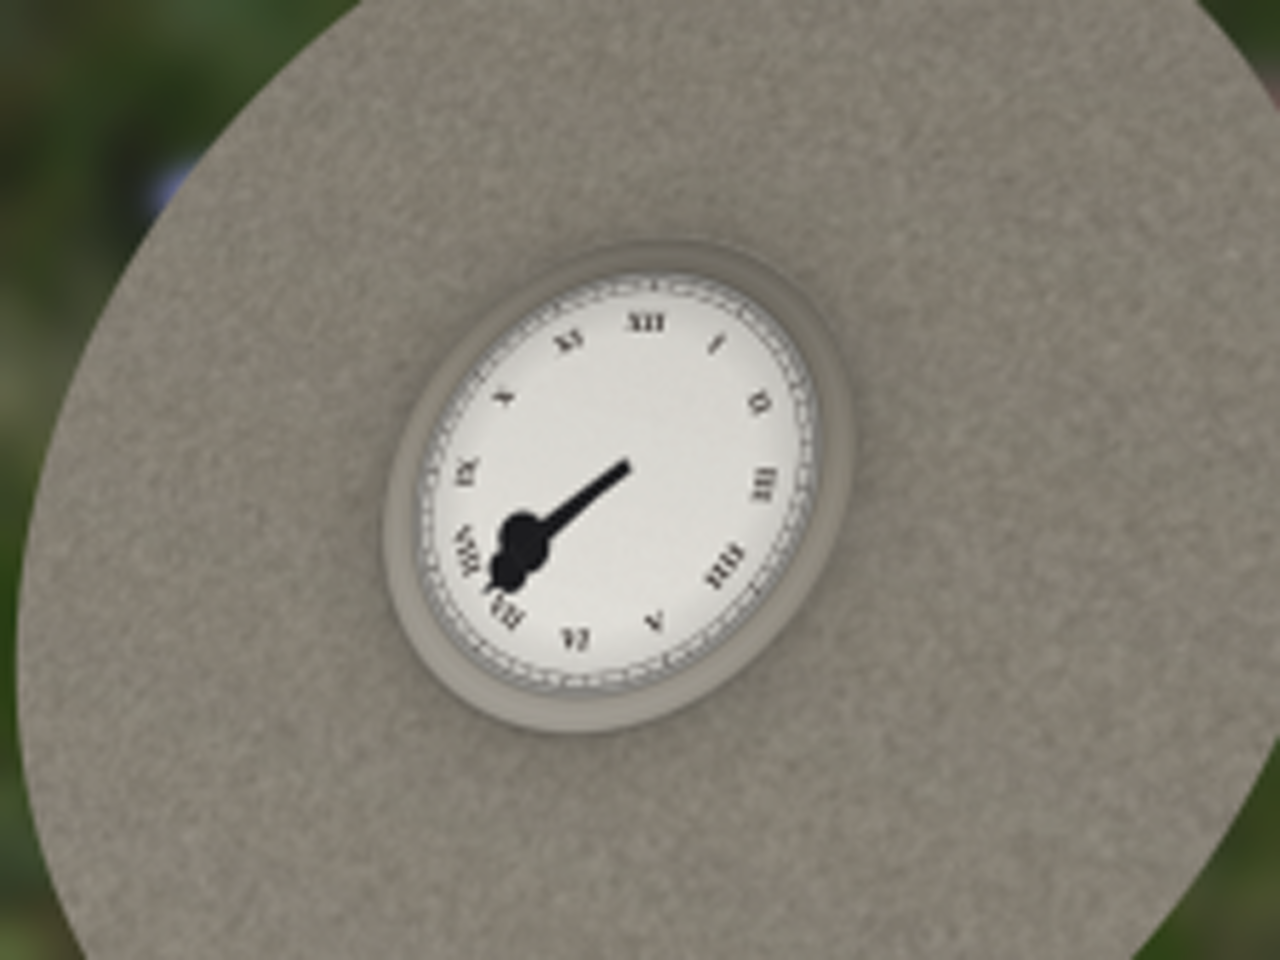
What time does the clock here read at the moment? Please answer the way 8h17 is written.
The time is 7h37
